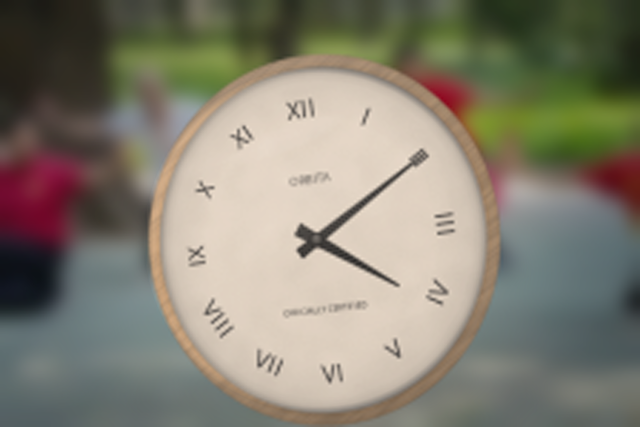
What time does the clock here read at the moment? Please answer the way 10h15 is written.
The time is 4h10
